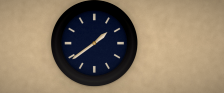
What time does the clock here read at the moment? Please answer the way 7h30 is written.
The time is 1h39
